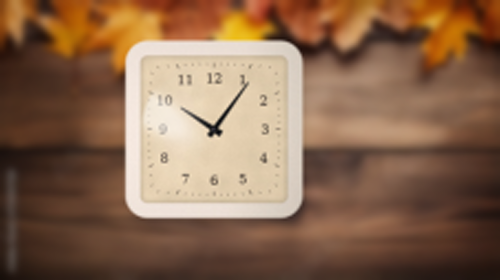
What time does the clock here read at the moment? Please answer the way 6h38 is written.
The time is 10h06
